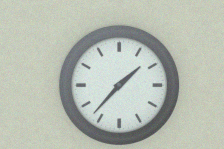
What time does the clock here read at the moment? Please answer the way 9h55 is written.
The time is 1h37
